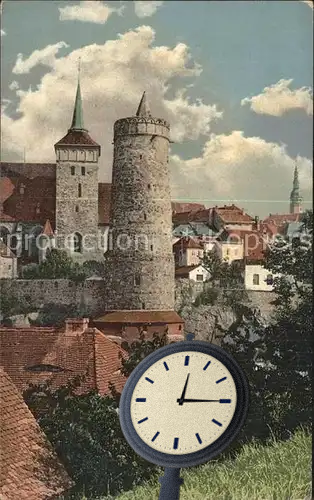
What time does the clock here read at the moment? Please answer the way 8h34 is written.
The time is 12h15
